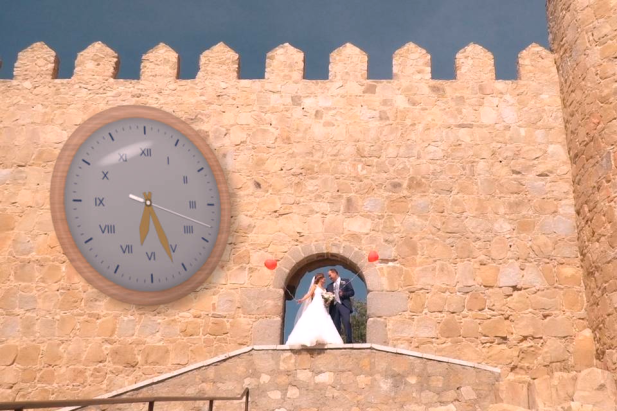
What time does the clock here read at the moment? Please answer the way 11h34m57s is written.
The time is 6h26m18s
